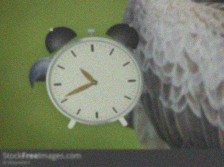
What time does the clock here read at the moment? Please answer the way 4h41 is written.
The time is 10h41
